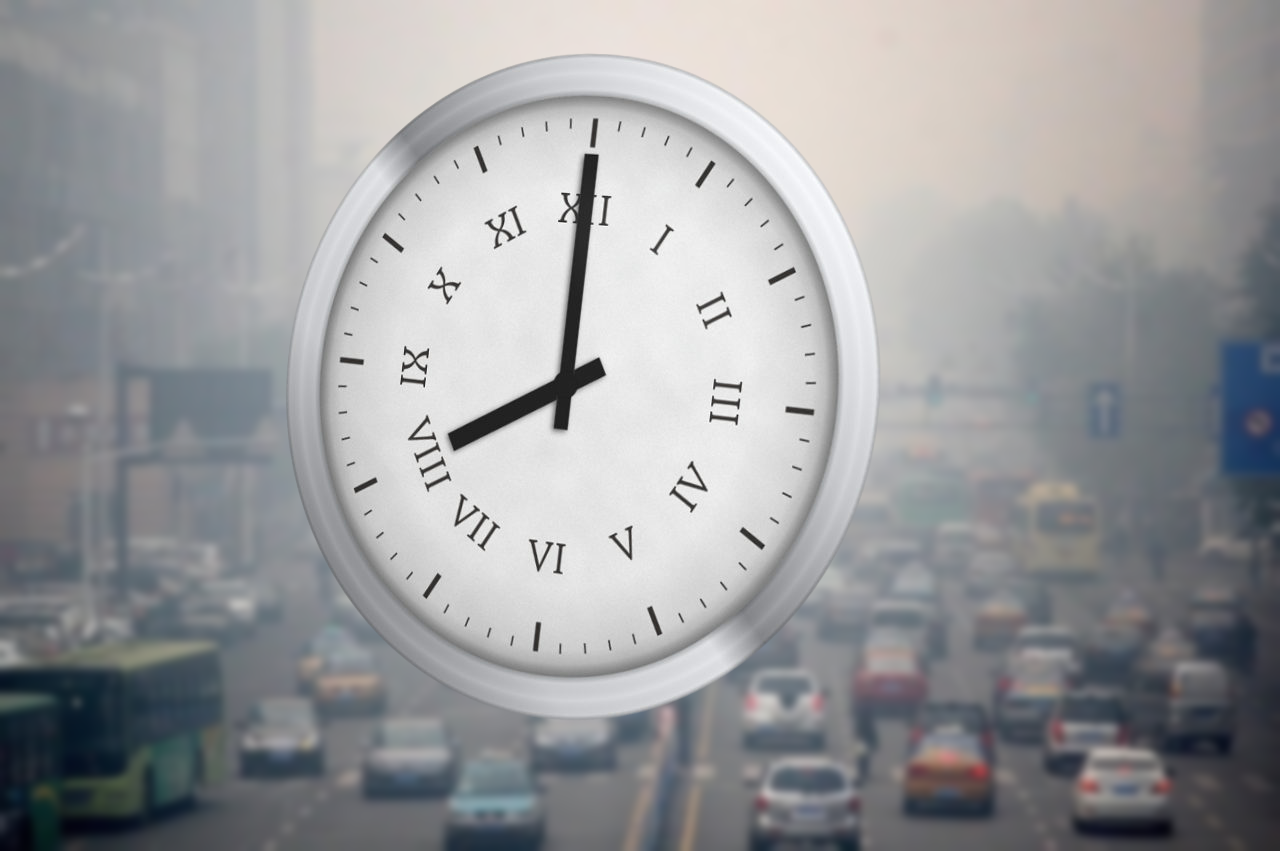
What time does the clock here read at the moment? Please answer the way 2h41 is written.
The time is 8h00
